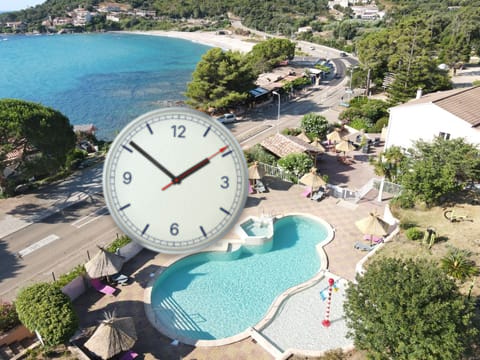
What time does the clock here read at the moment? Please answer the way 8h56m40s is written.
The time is 1h51m09s
